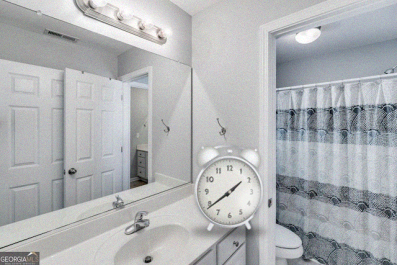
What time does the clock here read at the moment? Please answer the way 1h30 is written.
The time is 1h39
